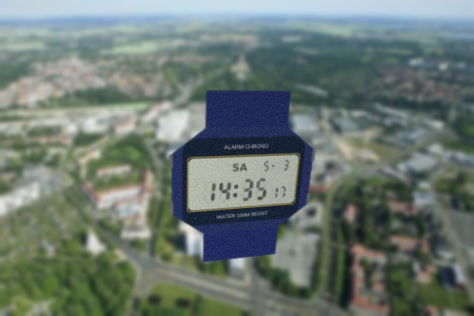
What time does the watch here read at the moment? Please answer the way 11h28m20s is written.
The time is 14h35m17s
